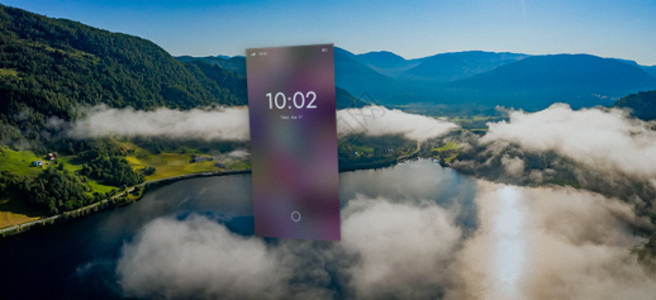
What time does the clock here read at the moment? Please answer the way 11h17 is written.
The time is 10h02
